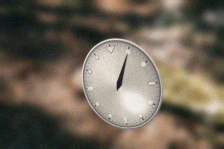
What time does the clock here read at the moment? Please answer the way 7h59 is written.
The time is 1h05
